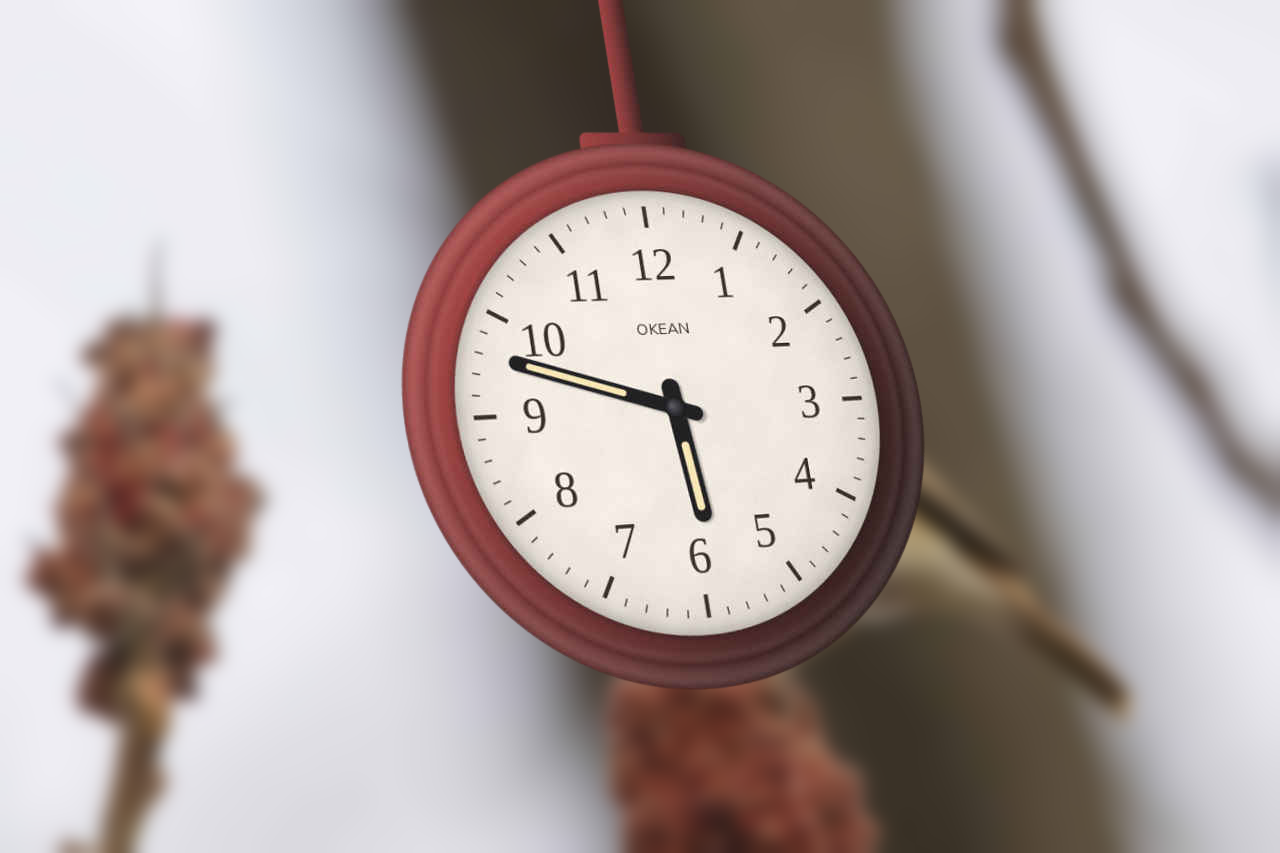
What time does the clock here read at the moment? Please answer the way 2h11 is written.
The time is 5h48
